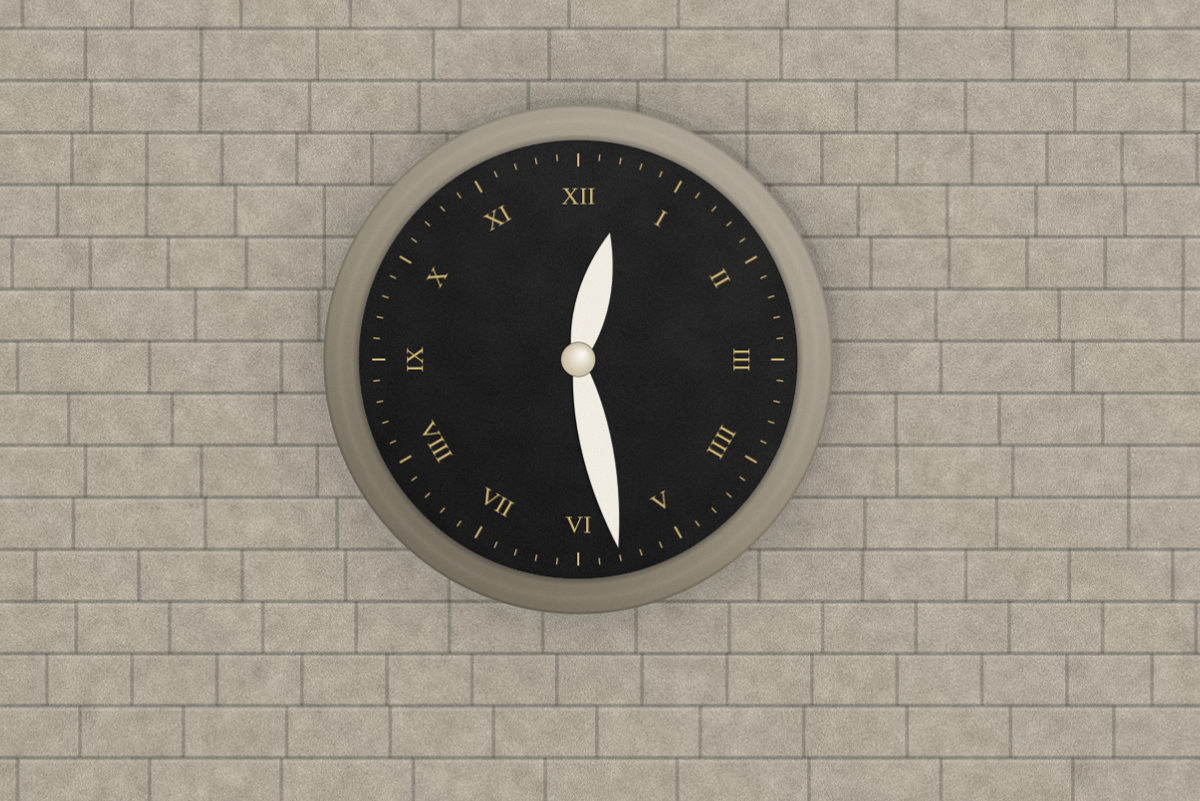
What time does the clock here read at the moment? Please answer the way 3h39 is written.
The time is 12h28
